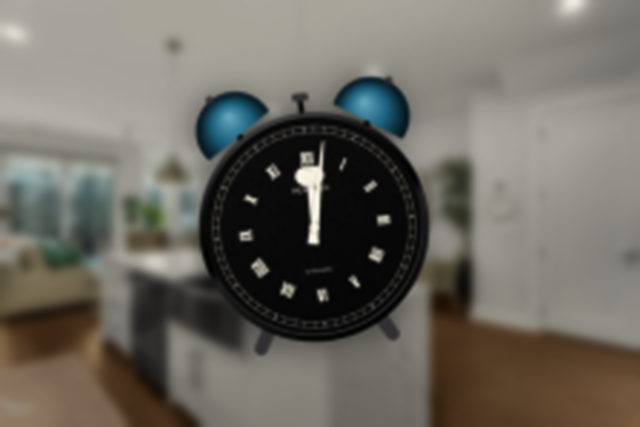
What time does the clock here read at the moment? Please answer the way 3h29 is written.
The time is 12h02
